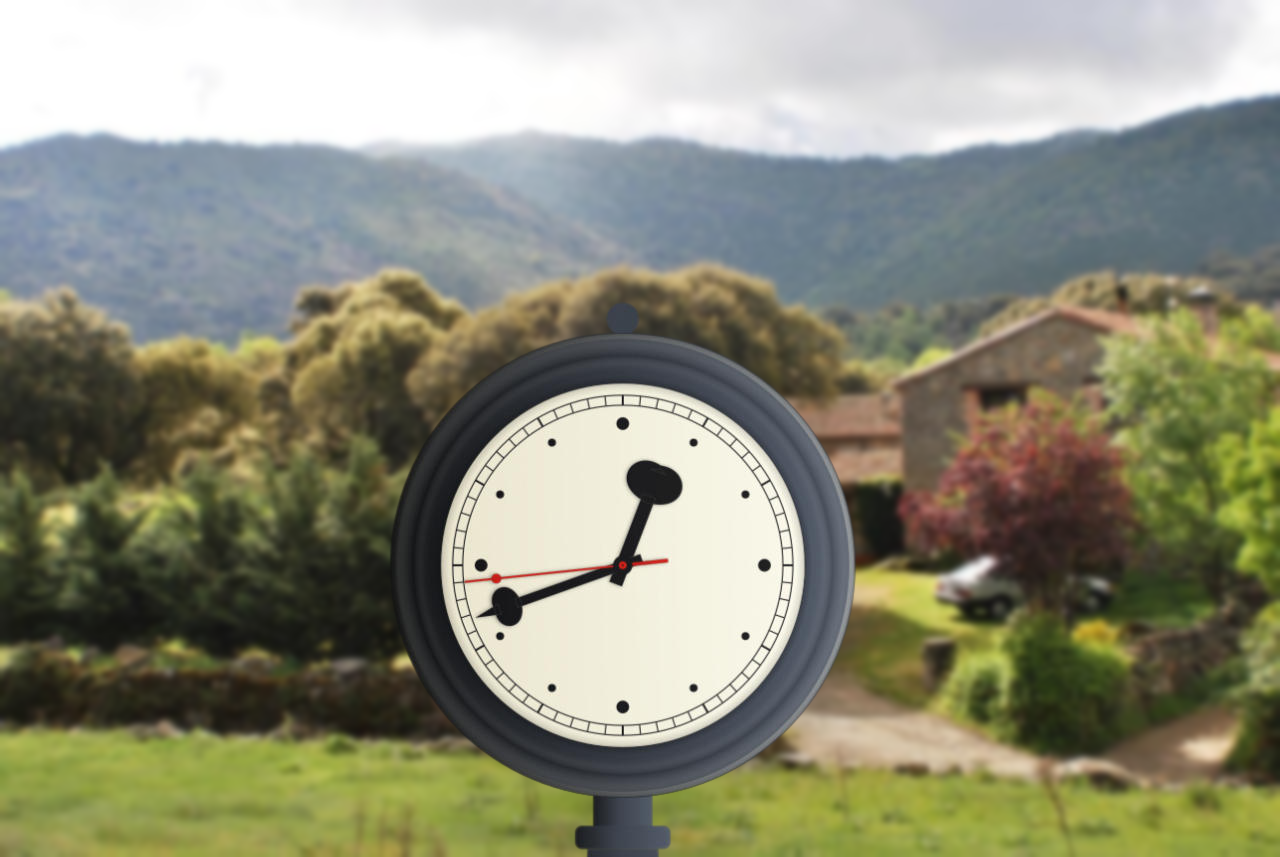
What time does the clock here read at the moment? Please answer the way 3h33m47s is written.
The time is 12h41m44s
